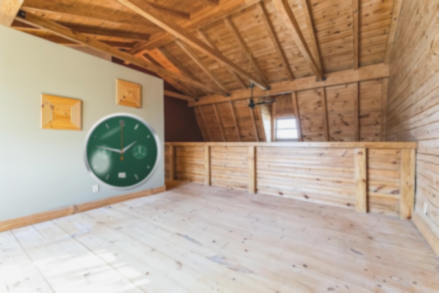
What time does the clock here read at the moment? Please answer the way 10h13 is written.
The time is 1h47
